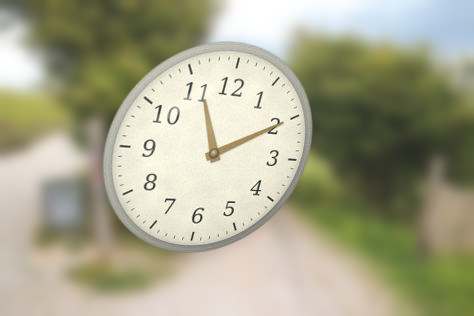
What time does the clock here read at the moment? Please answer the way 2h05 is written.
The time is 11h10
